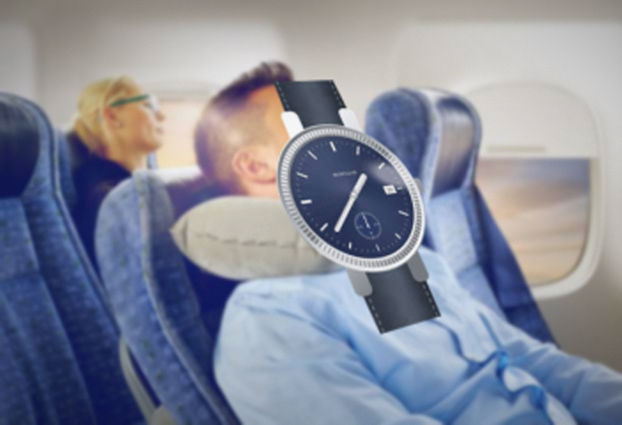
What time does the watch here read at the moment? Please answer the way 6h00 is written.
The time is 1h38
